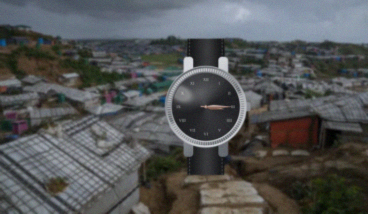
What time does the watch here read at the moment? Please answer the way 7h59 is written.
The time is 3h15
